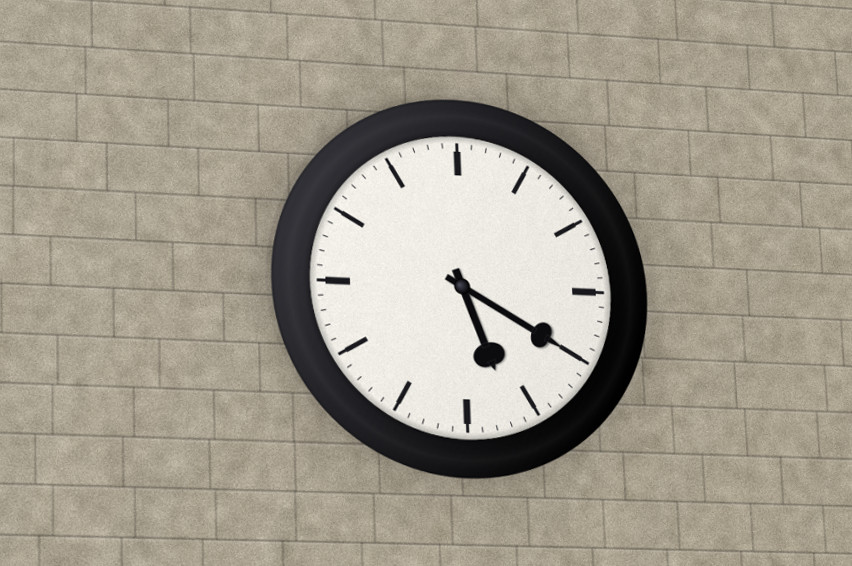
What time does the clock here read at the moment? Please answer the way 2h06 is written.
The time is 5h20
